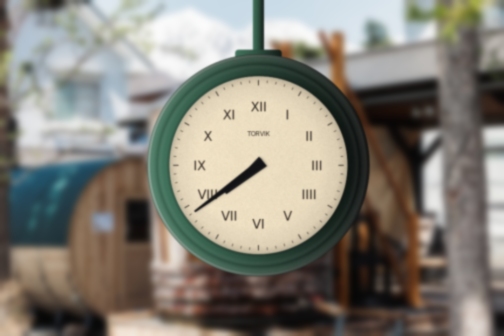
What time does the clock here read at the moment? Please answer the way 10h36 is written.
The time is 7h39
